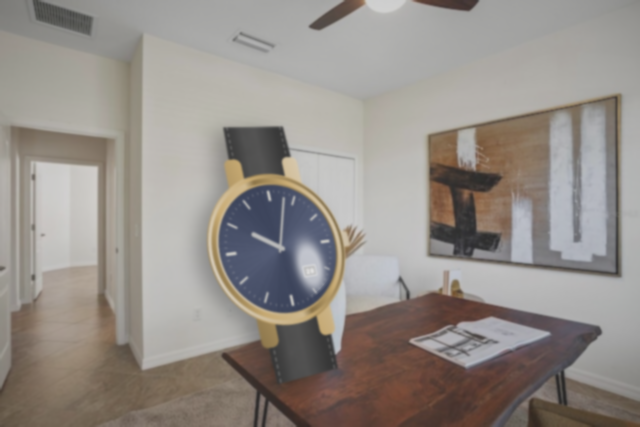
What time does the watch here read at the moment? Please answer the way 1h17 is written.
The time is 10h03
